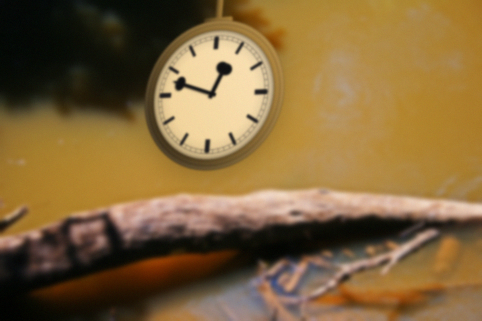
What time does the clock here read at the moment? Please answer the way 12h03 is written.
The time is 12h48
